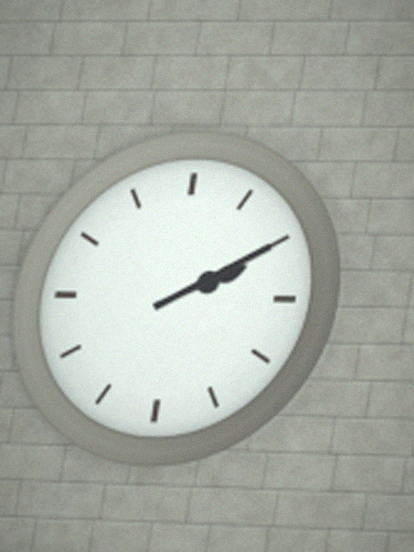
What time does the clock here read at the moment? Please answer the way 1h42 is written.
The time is 2h10
